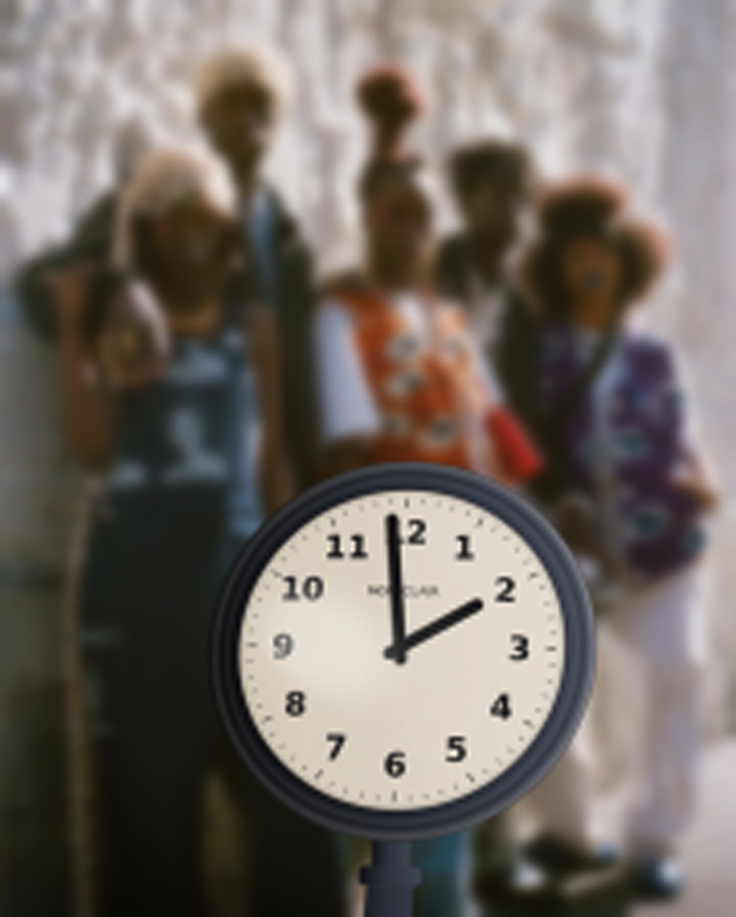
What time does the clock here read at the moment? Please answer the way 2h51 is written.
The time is 1h59
